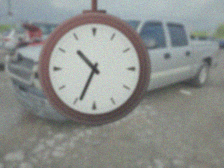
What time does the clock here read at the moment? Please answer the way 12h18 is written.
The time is 10h34
